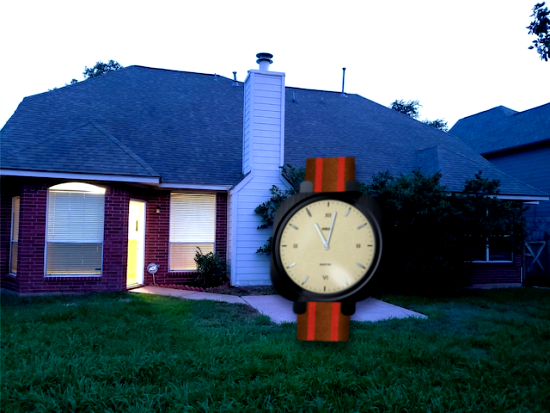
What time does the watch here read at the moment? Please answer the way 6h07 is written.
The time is 11h02
